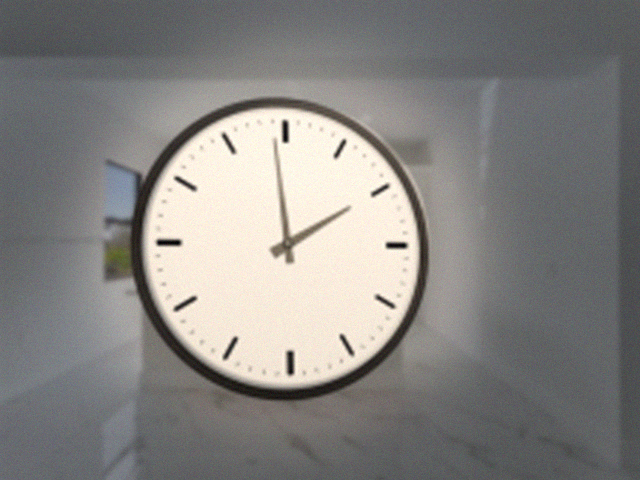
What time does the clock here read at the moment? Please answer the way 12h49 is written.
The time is 1h59
